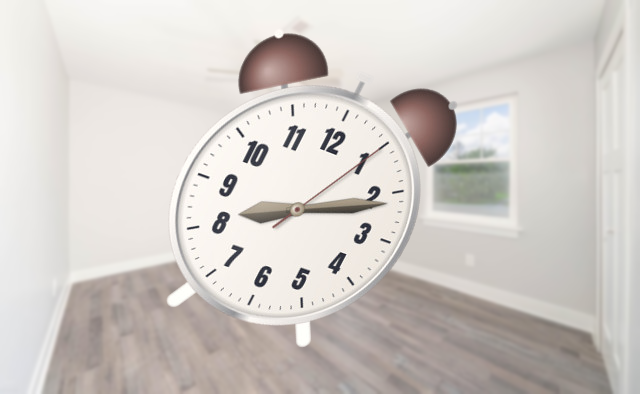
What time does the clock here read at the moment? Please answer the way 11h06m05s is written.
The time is 8h11m05s
